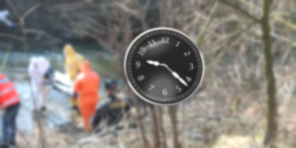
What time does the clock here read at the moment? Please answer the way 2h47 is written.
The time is 9h22
